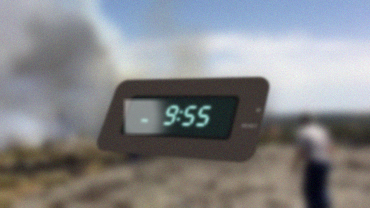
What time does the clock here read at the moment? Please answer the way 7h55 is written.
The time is 9h55
